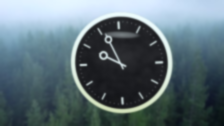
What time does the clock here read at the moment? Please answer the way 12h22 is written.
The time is 9h56
